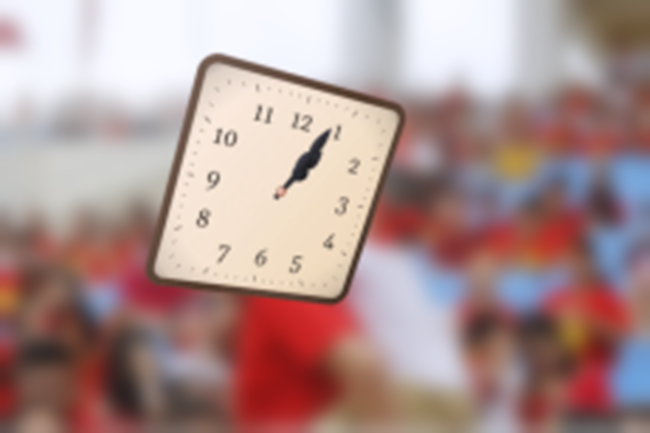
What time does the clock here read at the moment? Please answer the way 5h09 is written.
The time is 1h04
